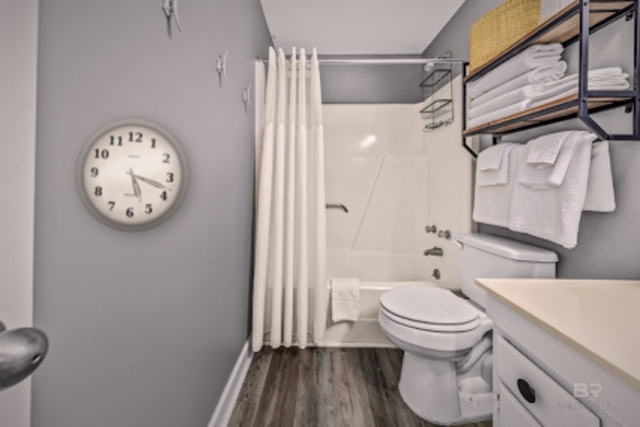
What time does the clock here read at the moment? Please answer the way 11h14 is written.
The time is 5h18
